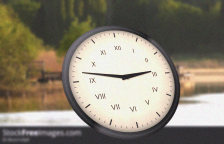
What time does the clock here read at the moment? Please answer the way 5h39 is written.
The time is 2h47
